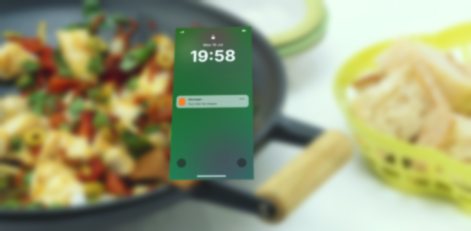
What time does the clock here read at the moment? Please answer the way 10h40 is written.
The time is 19h58
